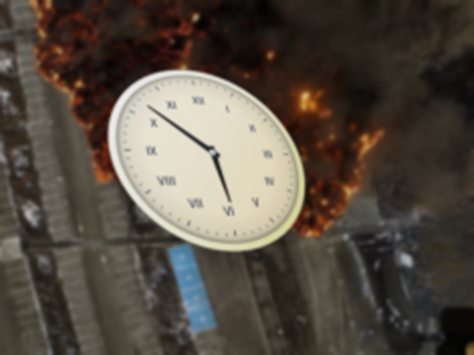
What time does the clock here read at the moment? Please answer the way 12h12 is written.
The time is 5h52
